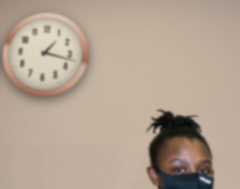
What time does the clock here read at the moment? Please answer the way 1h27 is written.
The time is 1h17
